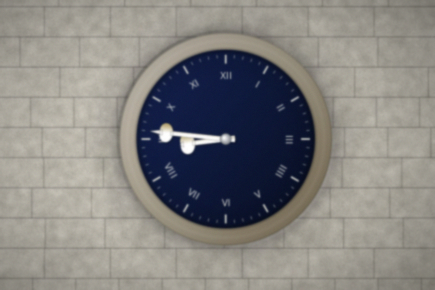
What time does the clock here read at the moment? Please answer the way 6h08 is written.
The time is 8h46
